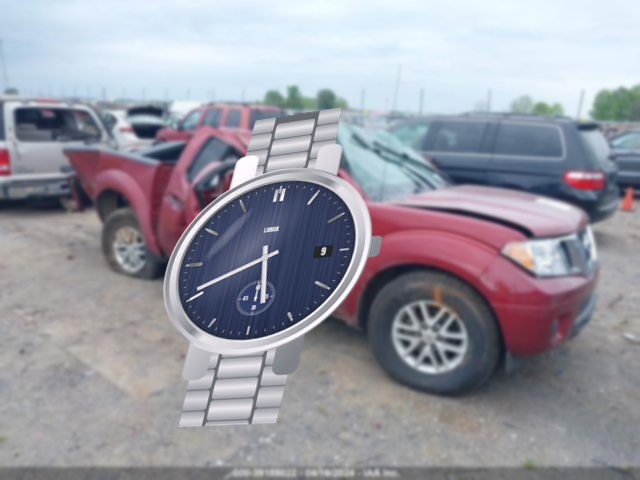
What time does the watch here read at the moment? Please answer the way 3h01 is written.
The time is 5h41
